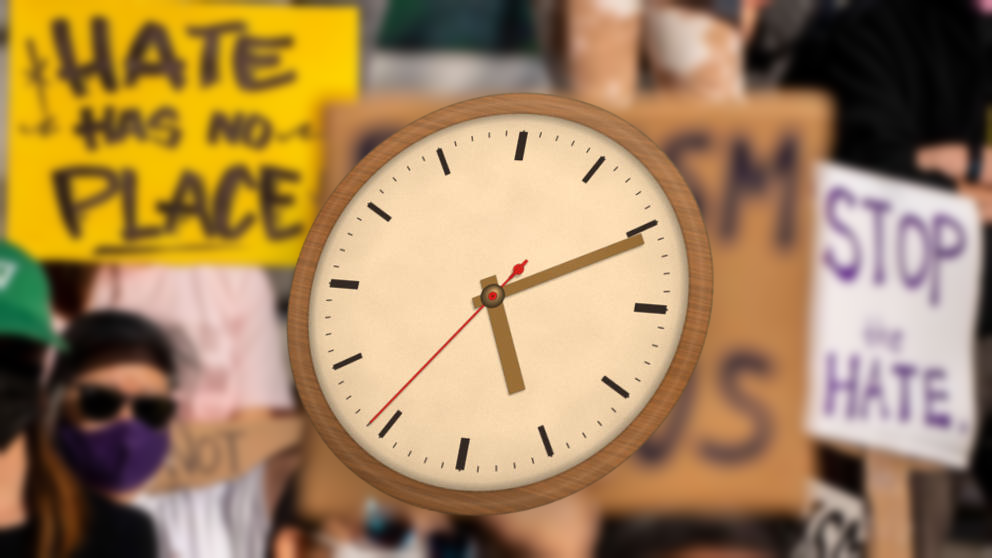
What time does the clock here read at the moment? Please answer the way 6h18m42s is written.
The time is 5h10m36s
